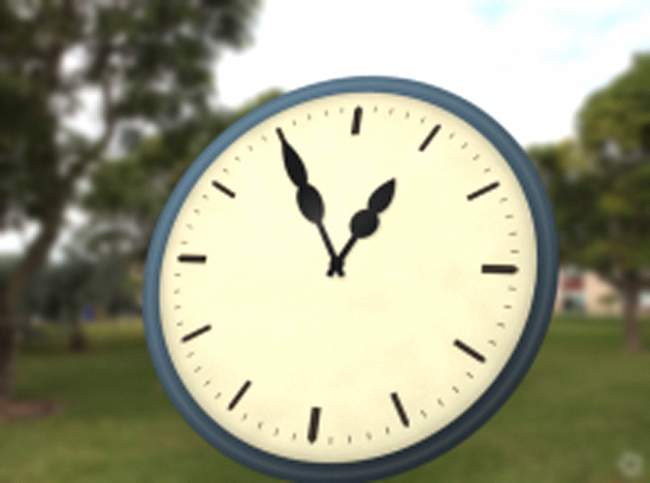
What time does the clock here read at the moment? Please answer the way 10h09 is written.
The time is 12h55
